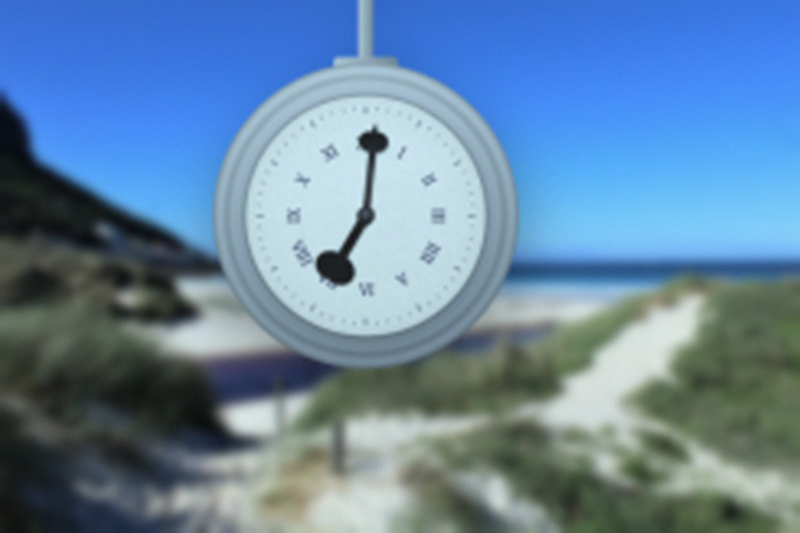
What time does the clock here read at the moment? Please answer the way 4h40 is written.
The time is 7h01
